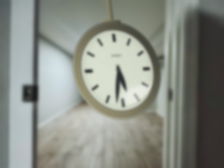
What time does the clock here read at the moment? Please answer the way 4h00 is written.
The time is 5h32
